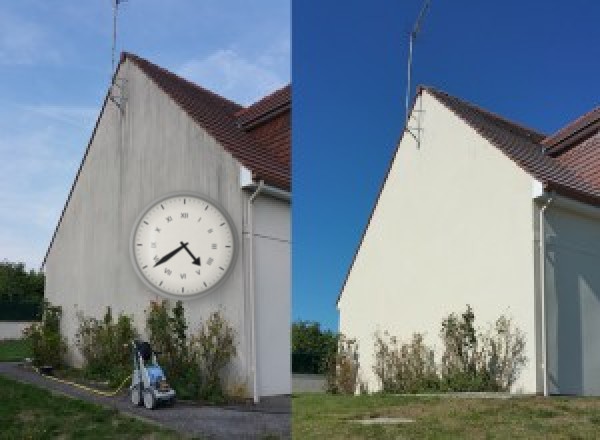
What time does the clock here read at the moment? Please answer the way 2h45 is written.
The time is 4h39
